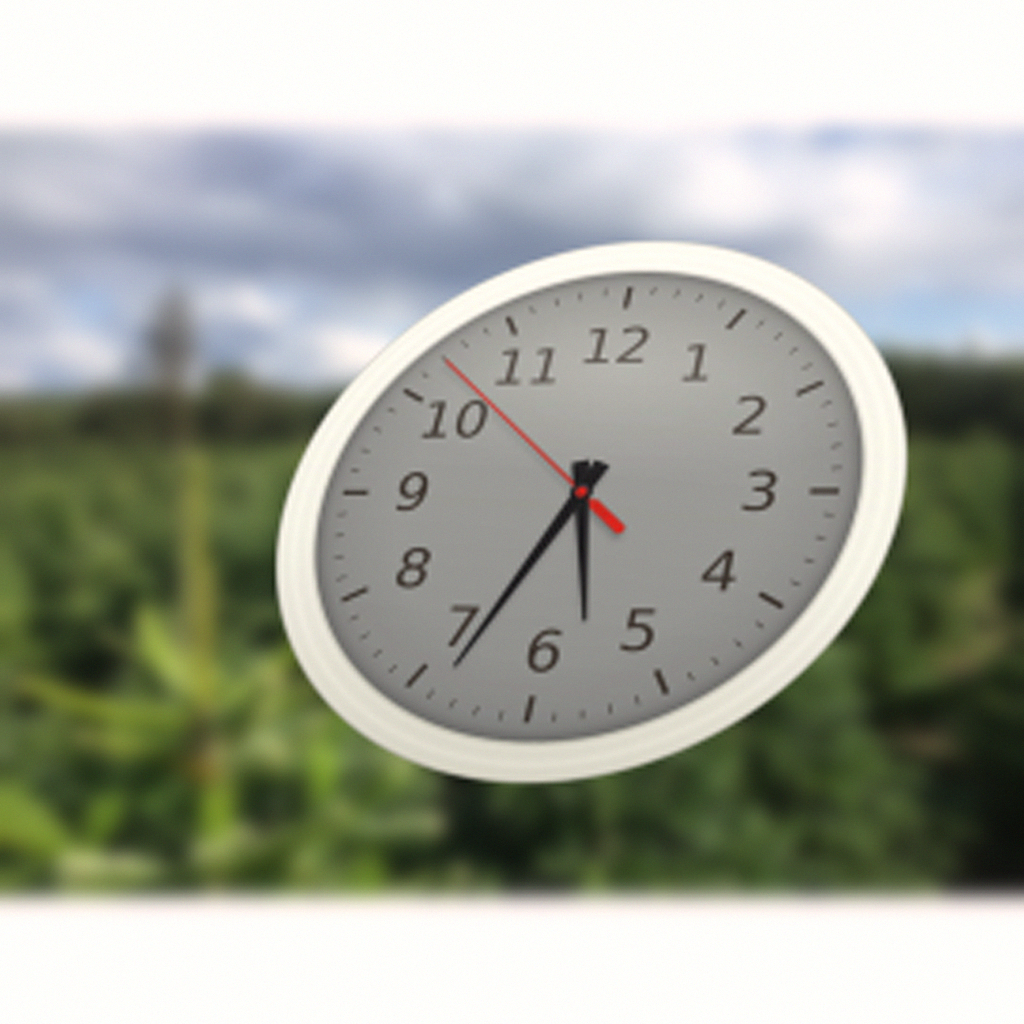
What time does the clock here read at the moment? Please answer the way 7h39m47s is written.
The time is 5h33m52s
